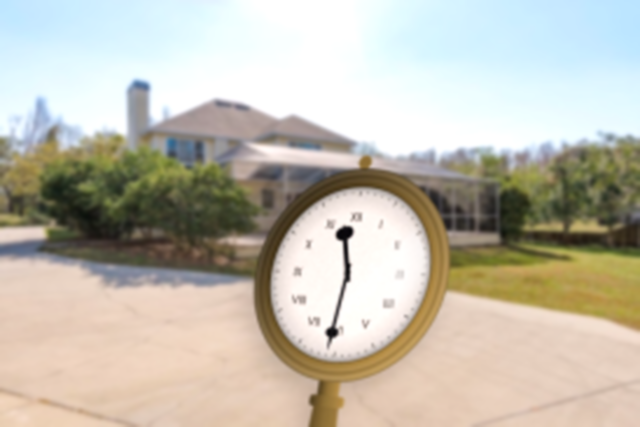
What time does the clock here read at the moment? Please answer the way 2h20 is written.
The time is 11h31
